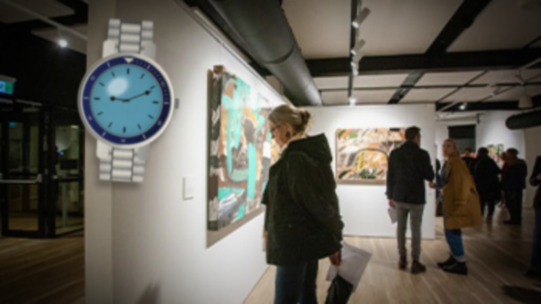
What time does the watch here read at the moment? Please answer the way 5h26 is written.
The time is 9h11
